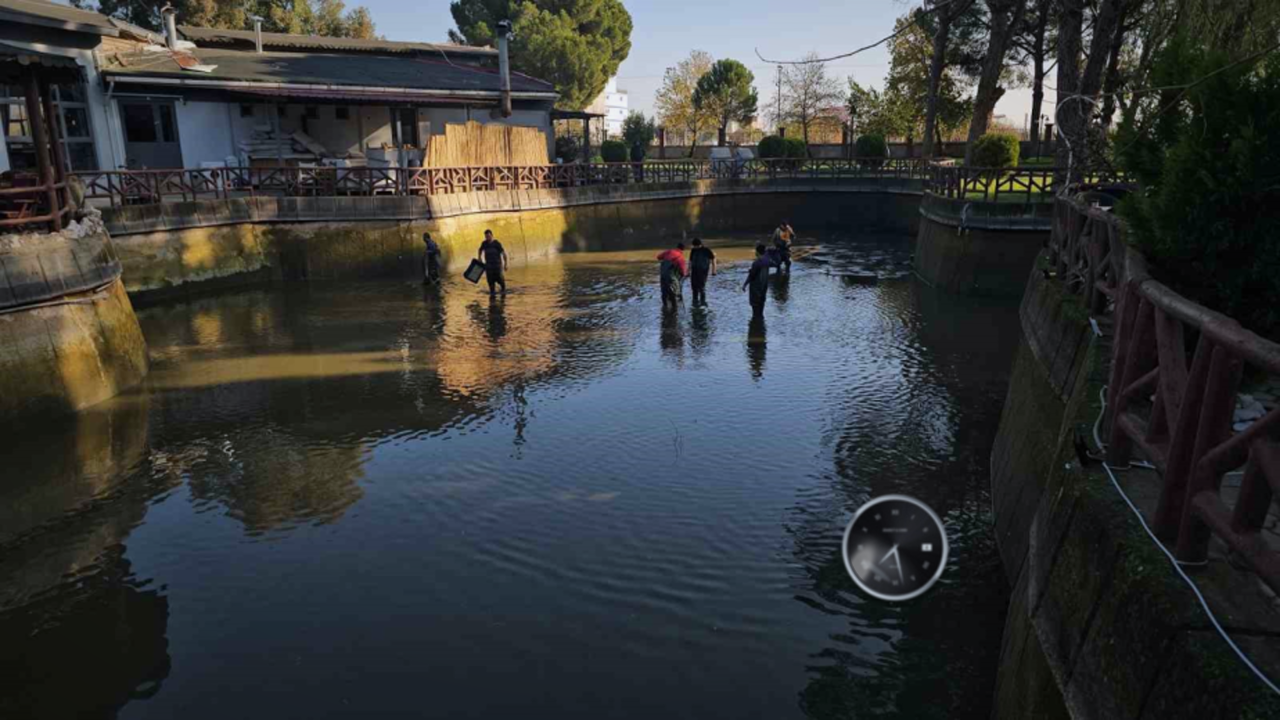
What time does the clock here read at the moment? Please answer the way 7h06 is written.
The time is 7h28
